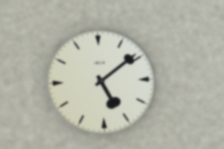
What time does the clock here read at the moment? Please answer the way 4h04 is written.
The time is 5h09
